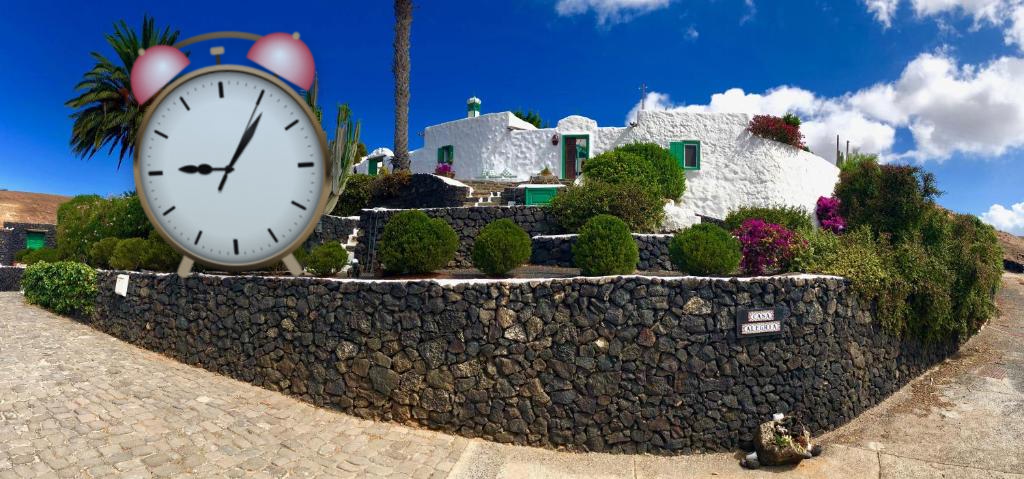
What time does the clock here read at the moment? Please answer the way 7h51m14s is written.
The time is 9h06m05s
